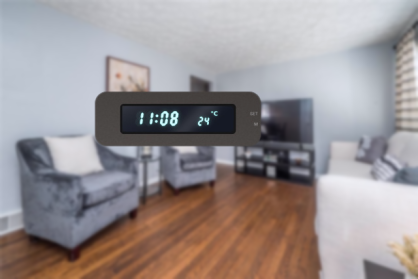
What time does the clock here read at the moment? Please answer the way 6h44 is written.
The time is 11h08
